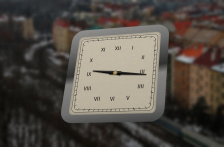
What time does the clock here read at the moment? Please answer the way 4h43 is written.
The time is 9h16
